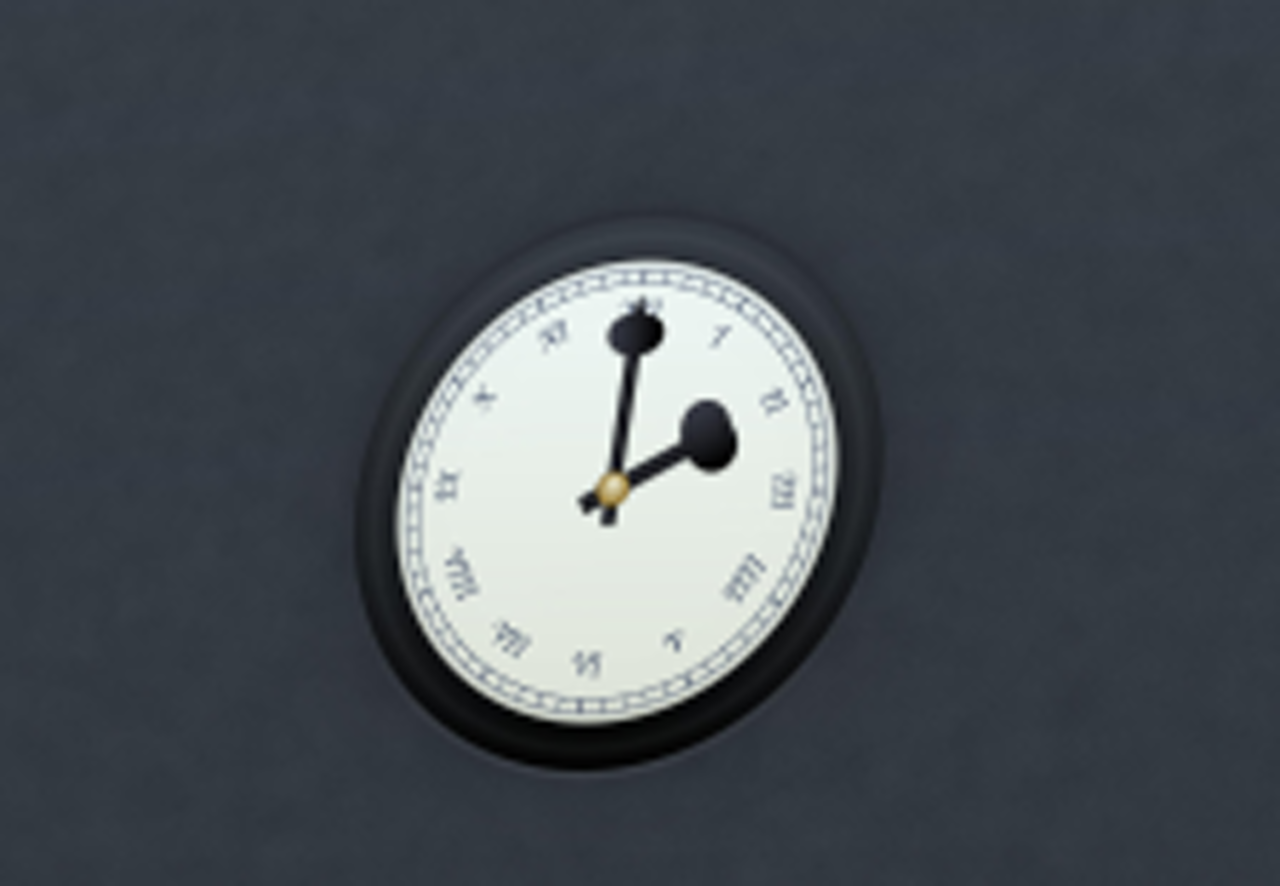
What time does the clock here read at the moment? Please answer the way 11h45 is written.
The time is 2h00
